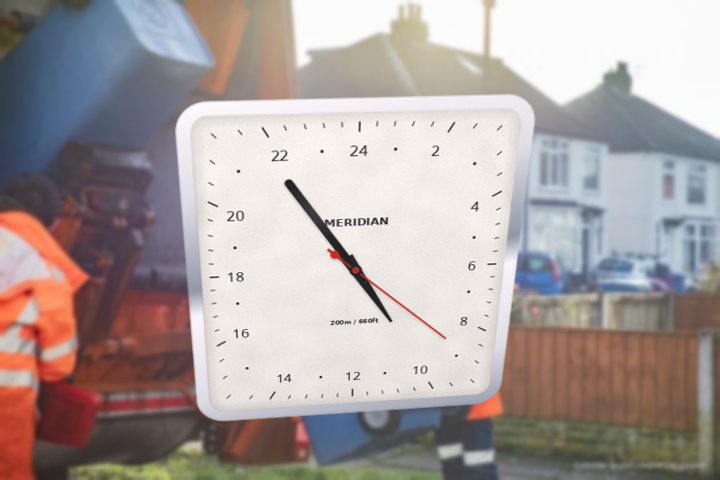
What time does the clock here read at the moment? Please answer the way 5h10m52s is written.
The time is 9h54m22s
